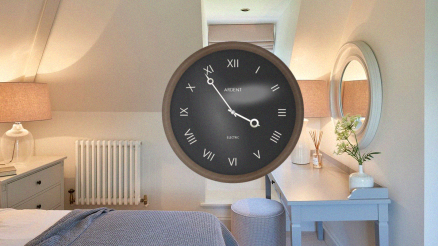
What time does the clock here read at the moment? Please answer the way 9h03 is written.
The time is 3h54
